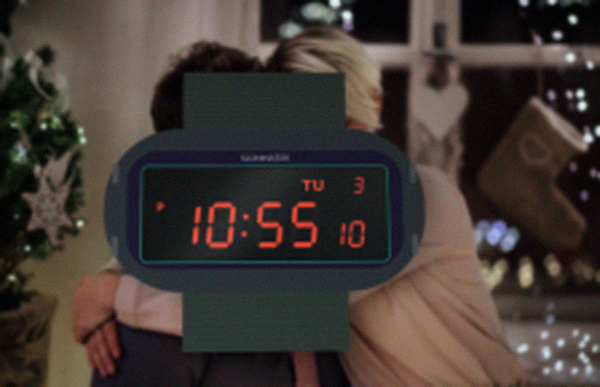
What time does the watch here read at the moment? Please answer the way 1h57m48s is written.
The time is 10h55m10s
